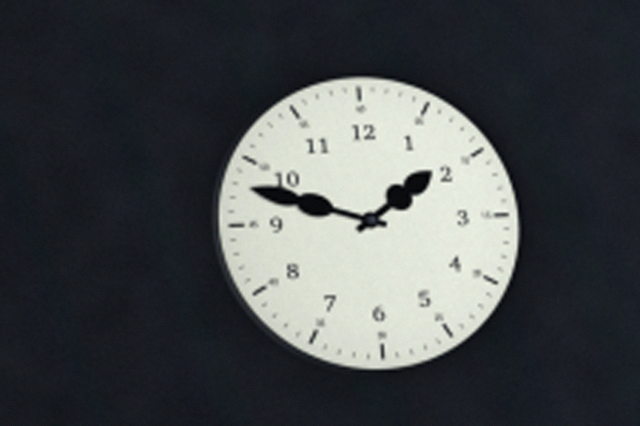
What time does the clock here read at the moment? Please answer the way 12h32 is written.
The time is 1h48
